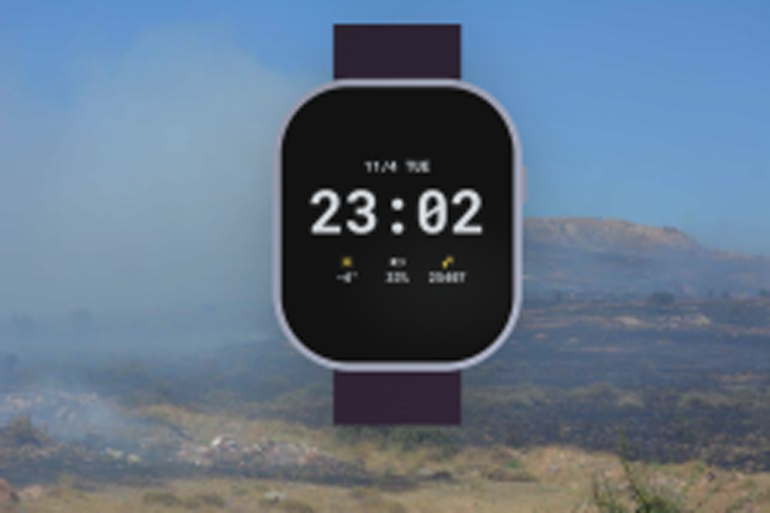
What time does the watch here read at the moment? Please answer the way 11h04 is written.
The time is 23h02
